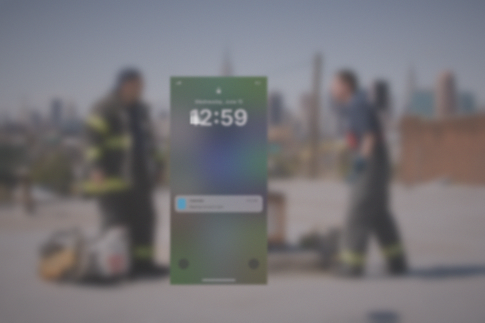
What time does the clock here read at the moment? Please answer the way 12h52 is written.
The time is 12h59
